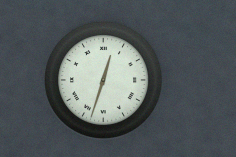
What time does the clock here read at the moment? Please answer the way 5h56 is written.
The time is 12h33
